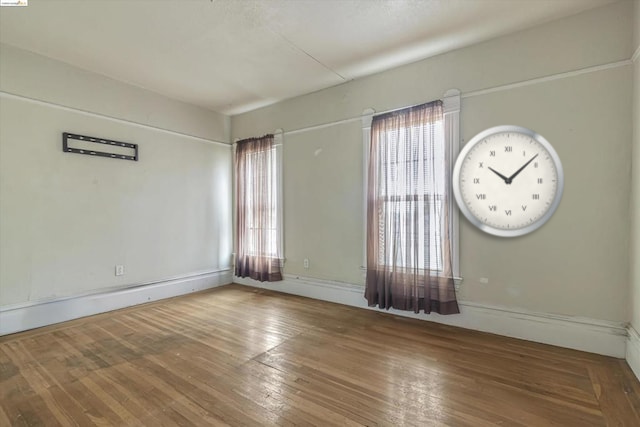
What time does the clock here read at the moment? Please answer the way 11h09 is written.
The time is 10h08
